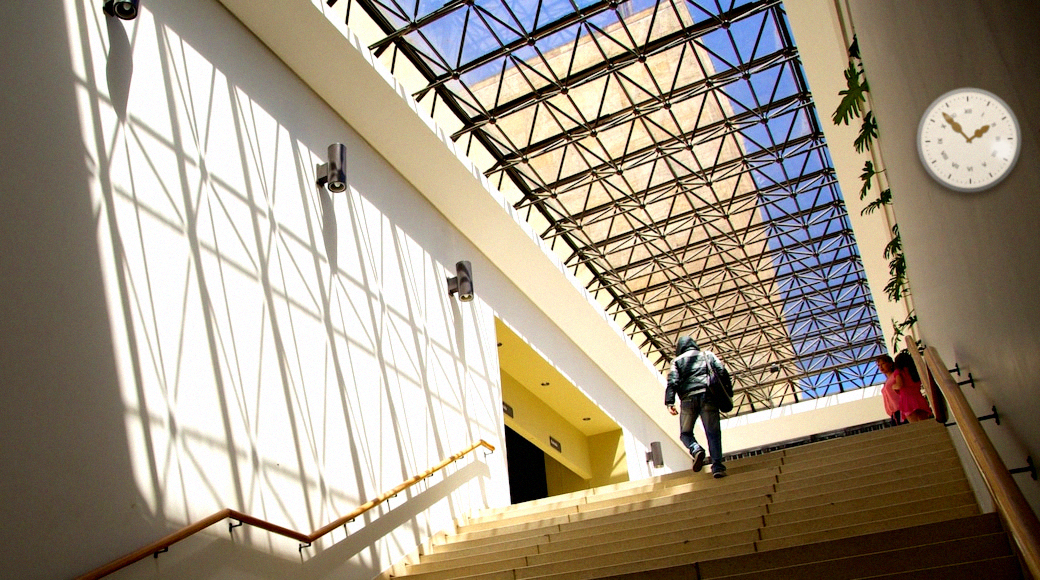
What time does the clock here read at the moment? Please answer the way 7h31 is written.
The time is 1h53
